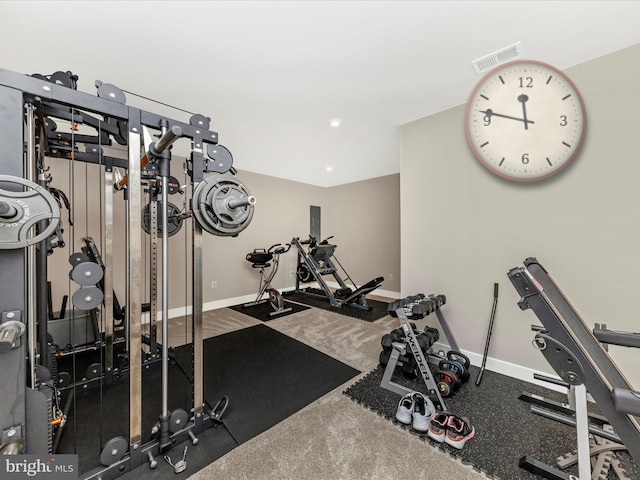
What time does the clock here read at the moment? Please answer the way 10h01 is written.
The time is 11h47
